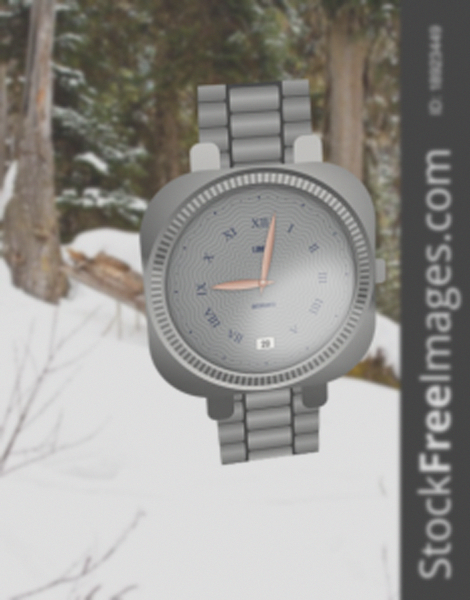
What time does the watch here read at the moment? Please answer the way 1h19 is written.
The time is 9h02
